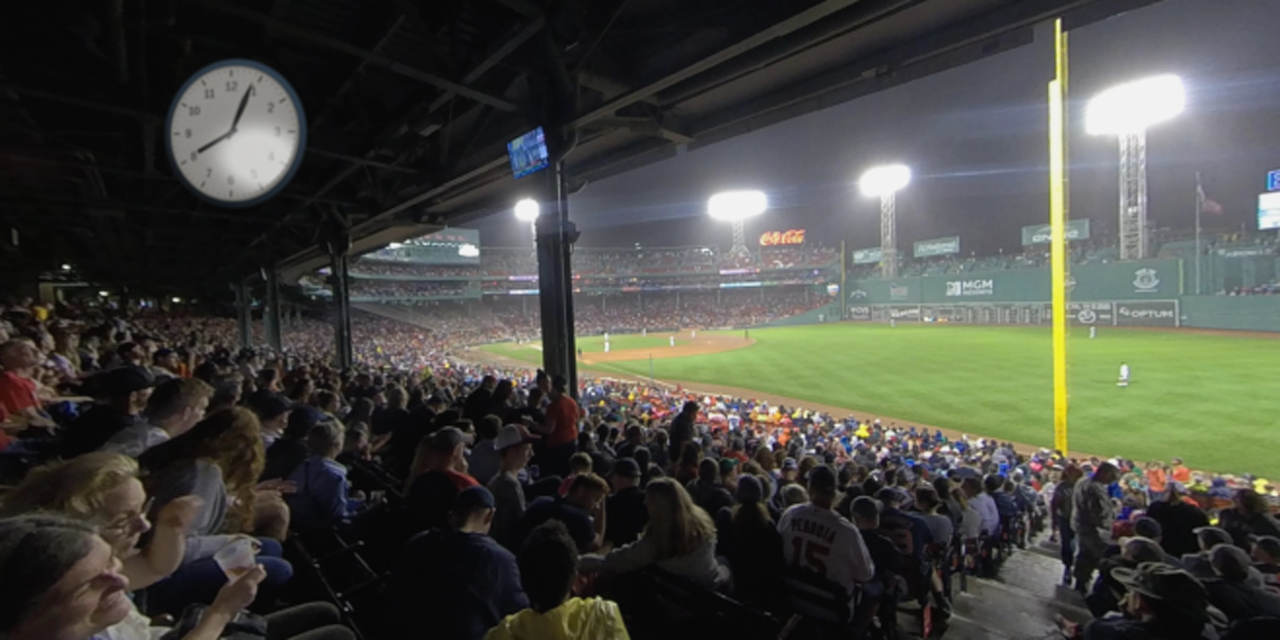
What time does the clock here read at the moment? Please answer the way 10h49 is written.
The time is 8h04
